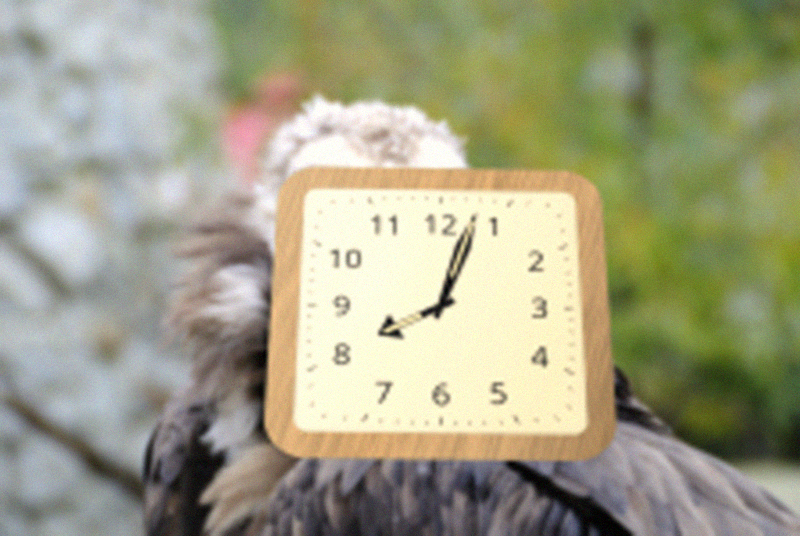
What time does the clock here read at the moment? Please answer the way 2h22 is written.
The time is 8h03
